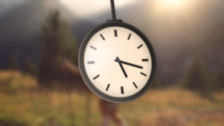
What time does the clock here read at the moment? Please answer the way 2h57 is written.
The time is 5h18
